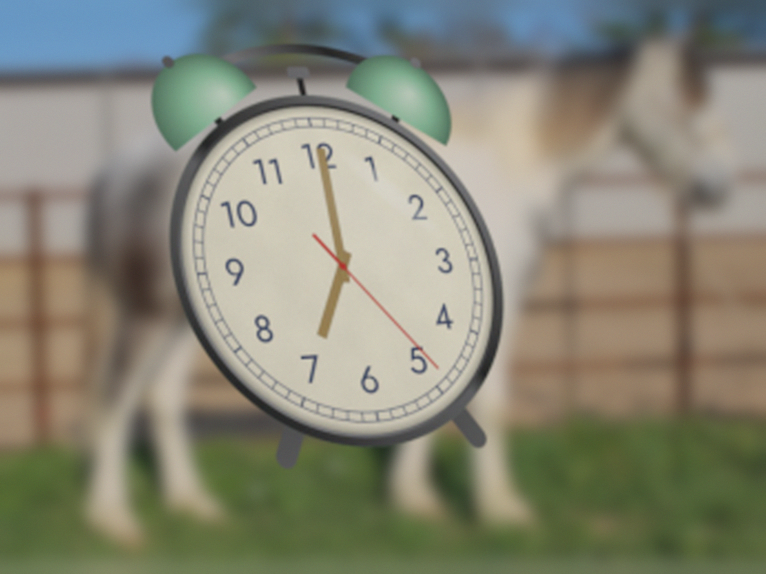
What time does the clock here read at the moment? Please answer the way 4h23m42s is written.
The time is 7h00m24s
